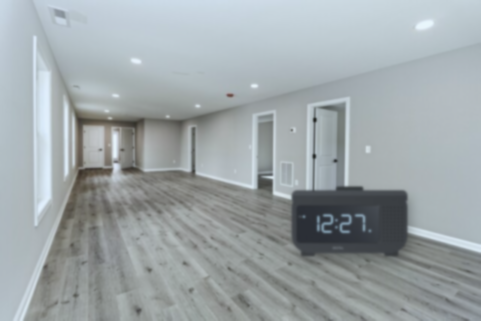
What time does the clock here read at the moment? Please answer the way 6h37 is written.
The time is 12h27
